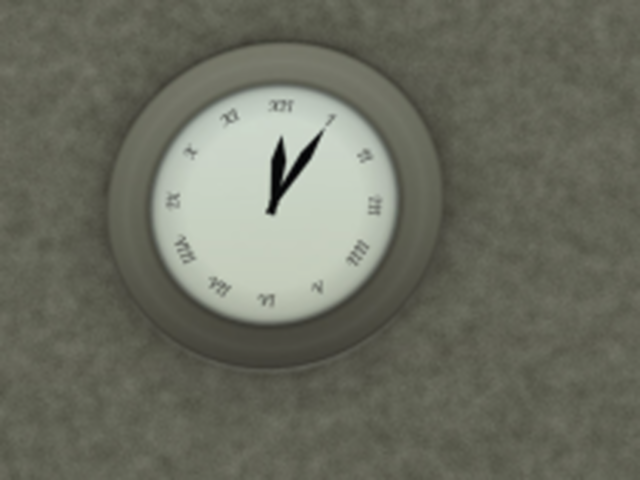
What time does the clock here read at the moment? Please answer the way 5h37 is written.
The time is 12h05
